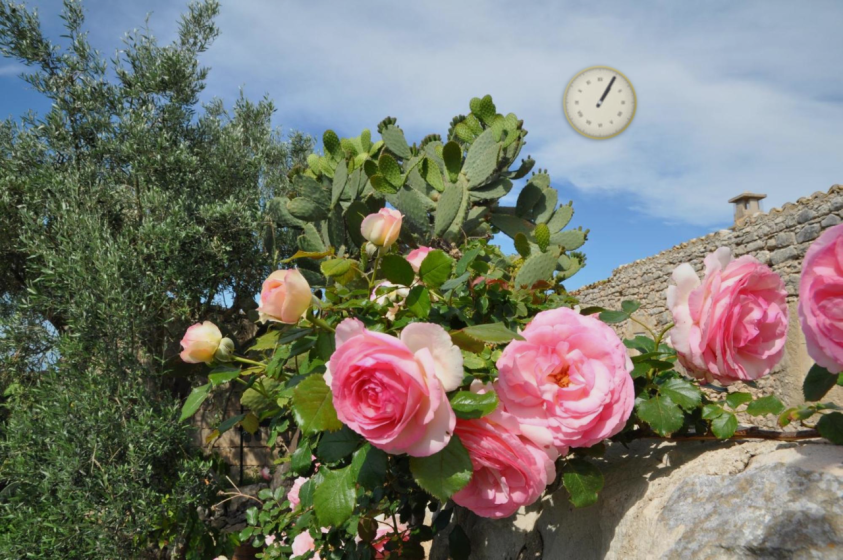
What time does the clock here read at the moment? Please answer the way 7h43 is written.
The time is 1h05
